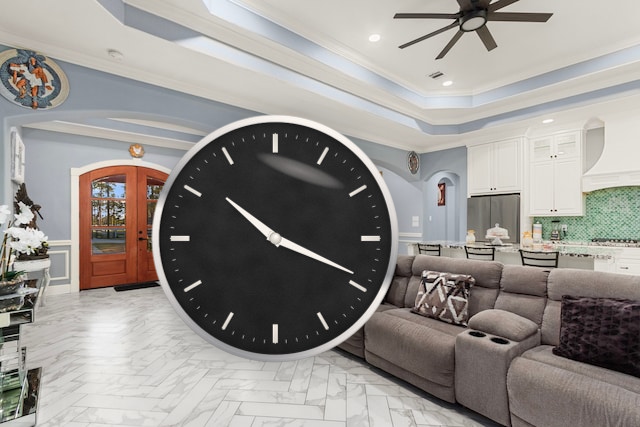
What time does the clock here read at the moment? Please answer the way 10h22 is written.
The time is 10h19
